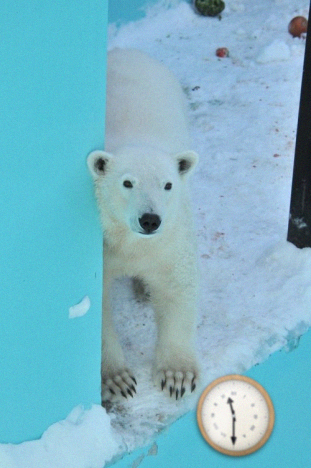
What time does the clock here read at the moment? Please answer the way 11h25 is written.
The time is 11h30
